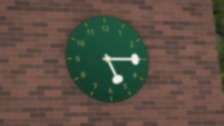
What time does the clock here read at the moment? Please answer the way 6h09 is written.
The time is 5h15
